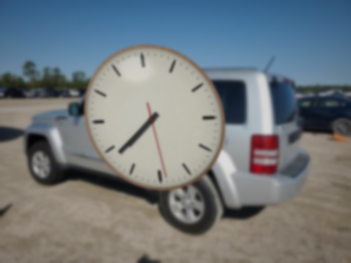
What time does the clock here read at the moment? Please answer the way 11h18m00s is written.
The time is 7h38m29s
